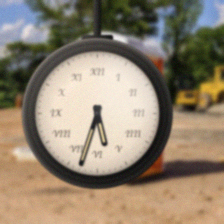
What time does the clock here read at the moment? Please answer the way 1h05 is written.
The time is 5h33
